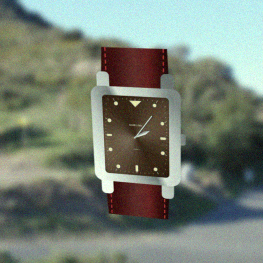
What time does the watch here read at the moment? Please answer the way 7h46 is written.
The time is 2h06
